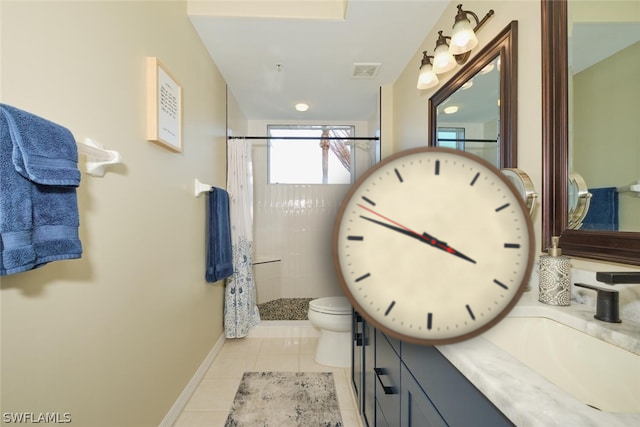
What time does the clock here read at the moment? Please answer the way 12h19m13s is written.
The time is 3h47m49s
